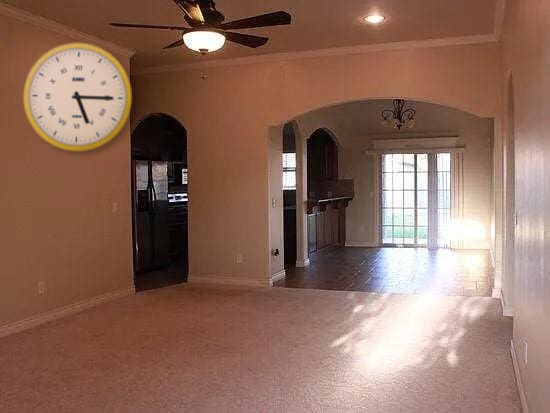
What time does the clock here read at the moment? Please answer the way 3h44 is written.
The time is 5h15
